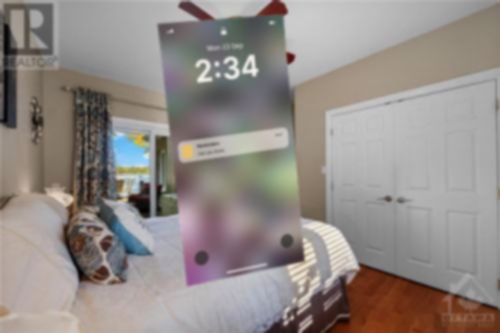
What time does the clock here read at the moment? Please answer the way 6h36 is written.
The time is 2h34
